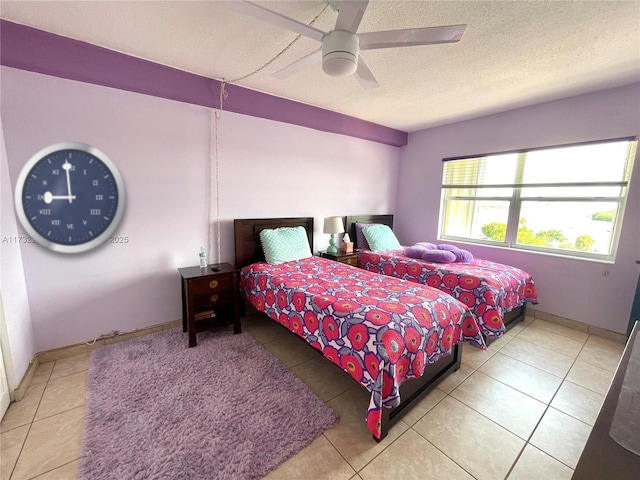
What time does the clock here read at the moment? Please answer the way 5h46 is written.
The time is 8h59
